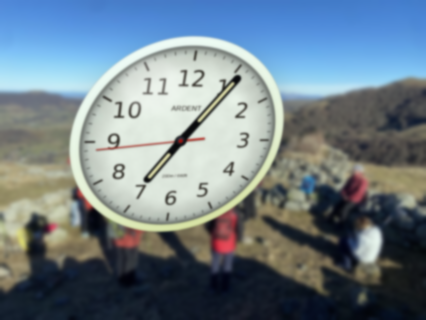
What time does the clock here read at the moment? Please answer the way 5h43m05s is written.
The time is 7h05m44s
